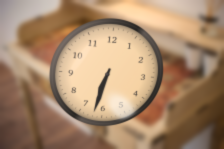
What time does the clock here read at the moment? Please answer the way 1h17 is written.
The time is 6h32
